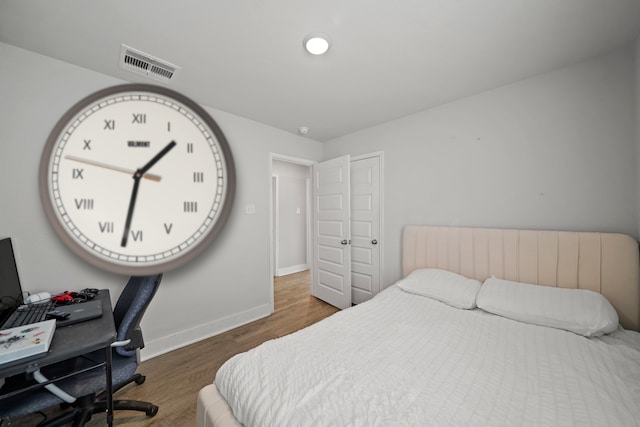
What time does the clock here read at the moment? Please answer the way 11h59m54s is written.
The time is 1h31m47s
